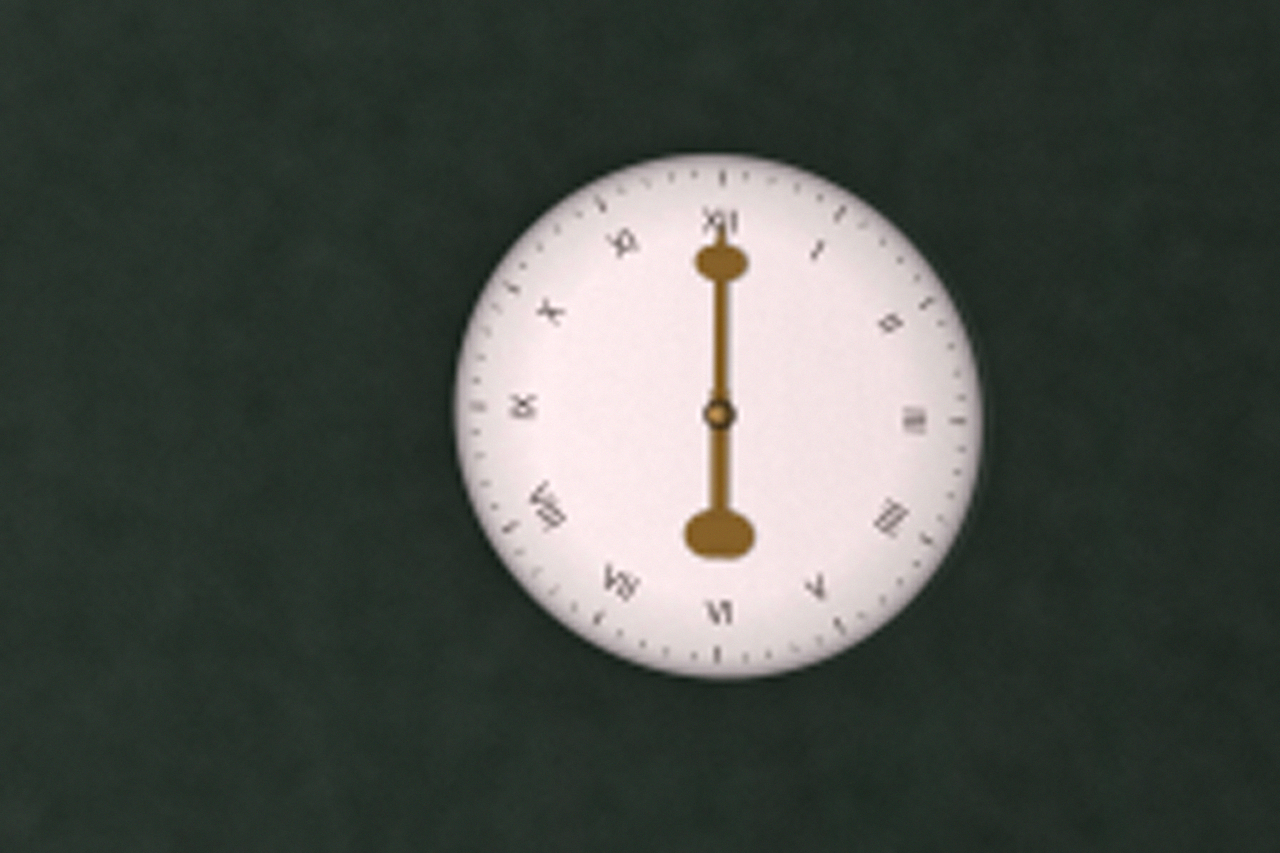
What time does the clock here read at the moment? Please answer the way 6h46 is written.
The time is 6h00
